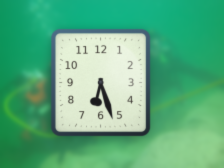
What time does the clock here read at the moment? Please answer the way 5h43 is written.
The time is 6h27
